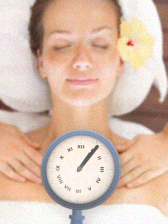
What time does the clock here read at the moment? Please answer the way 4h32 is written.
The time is 1h06
